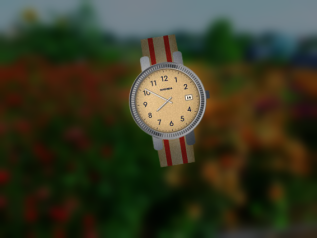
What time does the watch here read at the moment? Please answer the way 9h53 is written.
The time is 7h51
